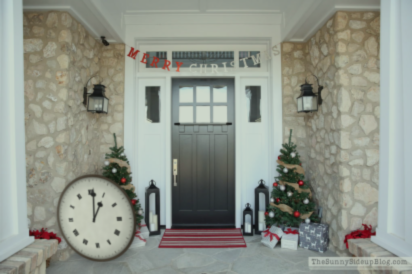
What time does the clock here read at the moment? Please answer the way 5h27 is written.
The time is 1h01
